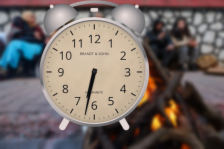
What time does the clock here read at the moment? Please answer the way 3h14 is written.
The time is 6h32
